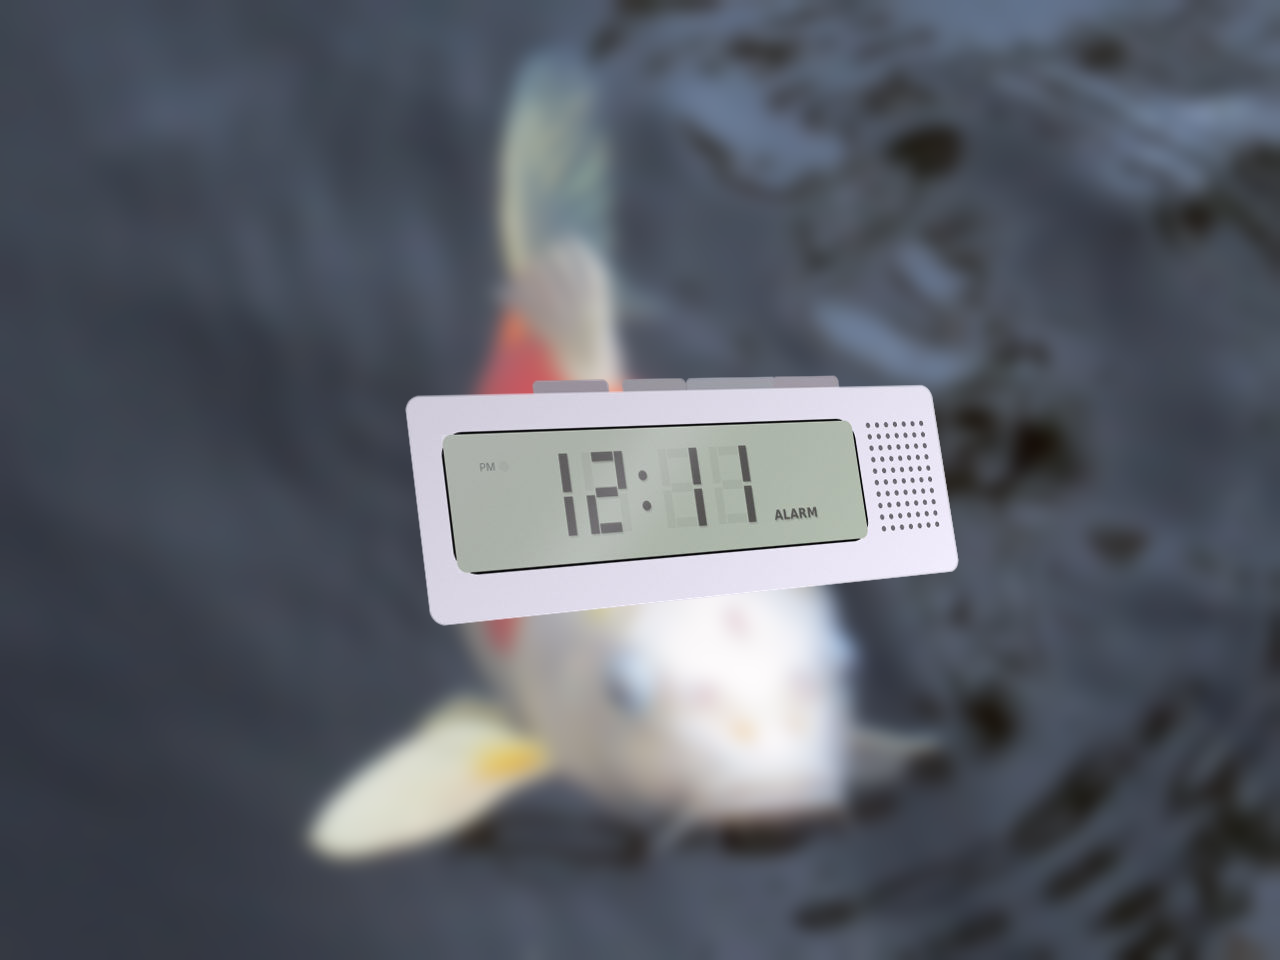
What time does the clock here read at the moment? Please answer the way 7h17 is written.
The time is 12h11
